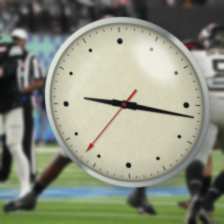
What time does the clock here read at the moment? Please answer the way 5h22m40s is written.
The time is 9h16m37s
